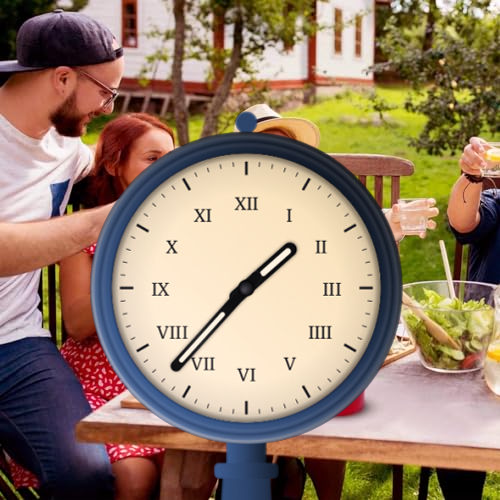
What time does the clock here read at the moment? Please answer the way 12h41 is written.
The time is 1h37
